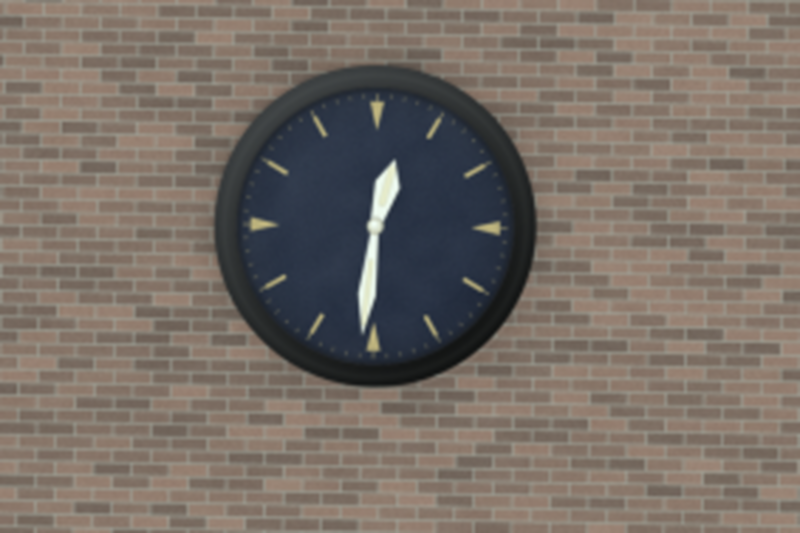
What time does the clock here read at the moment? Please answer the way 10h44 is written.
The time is 12h31
